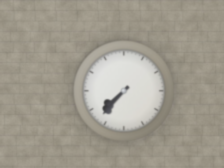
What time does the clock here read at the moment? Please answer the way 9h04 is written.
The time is 7h37
